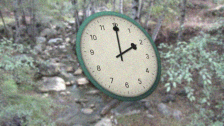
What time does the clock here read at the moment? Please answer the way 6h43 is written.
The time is 2h00
